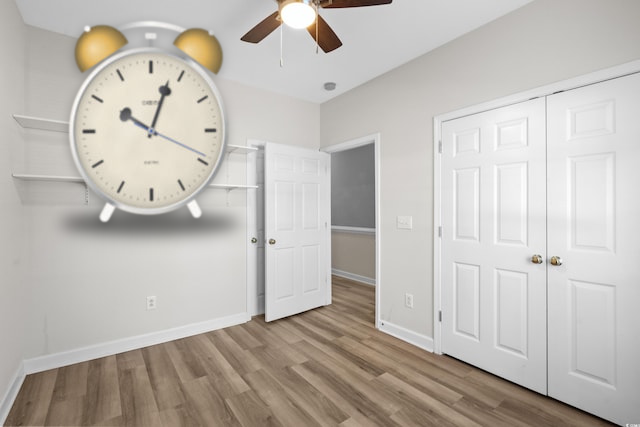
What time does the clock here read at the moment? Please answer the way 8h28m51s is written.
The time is 10h03m19s
